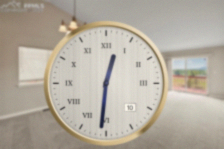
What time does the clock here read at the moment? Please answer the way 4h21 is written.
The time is 12h31
